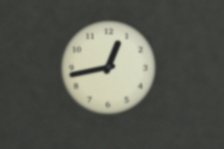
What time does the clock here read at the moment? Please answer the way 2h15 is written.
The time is 12h43
